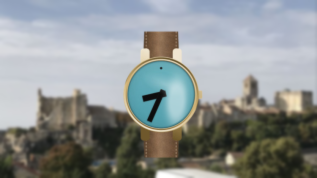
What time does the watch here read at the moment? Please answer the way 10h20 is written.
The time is 8h34
